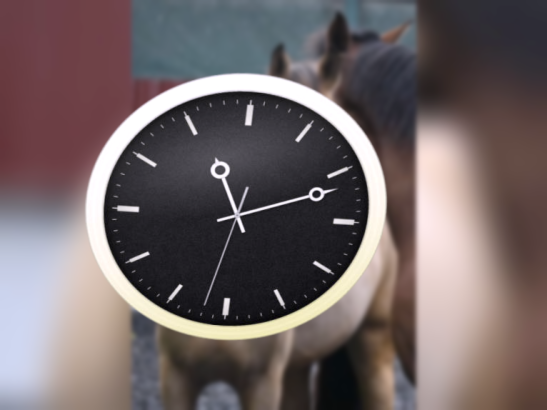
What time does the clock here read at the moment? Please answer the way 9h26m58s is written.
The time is 11h11m32s
